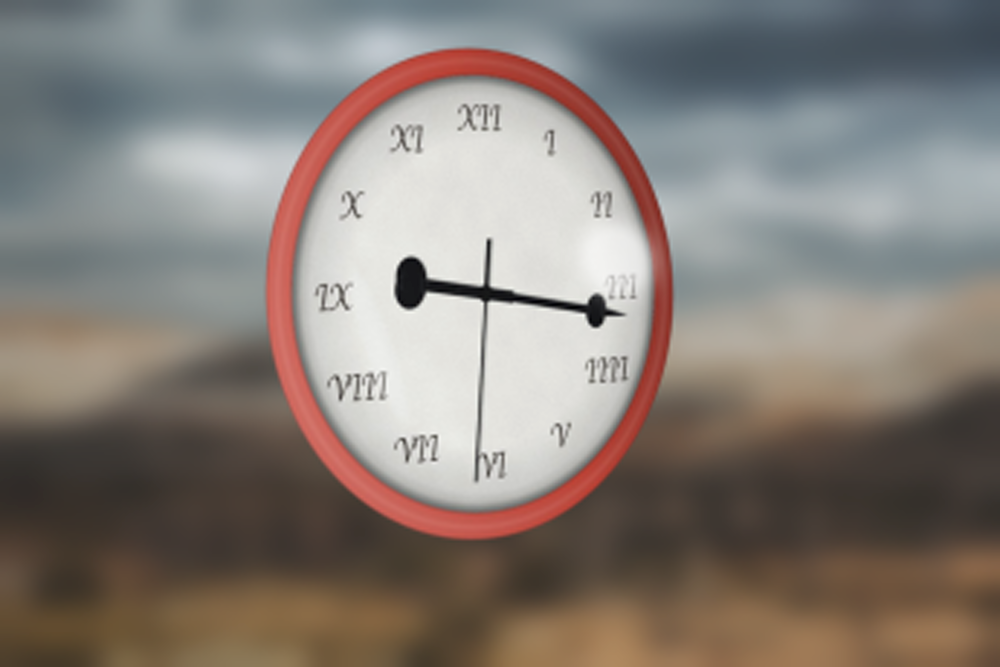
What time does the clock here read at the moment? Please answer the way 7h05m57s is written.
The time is 9h16m31s
